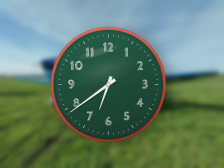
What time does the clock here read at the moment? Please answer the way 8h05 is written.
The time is 6h39
